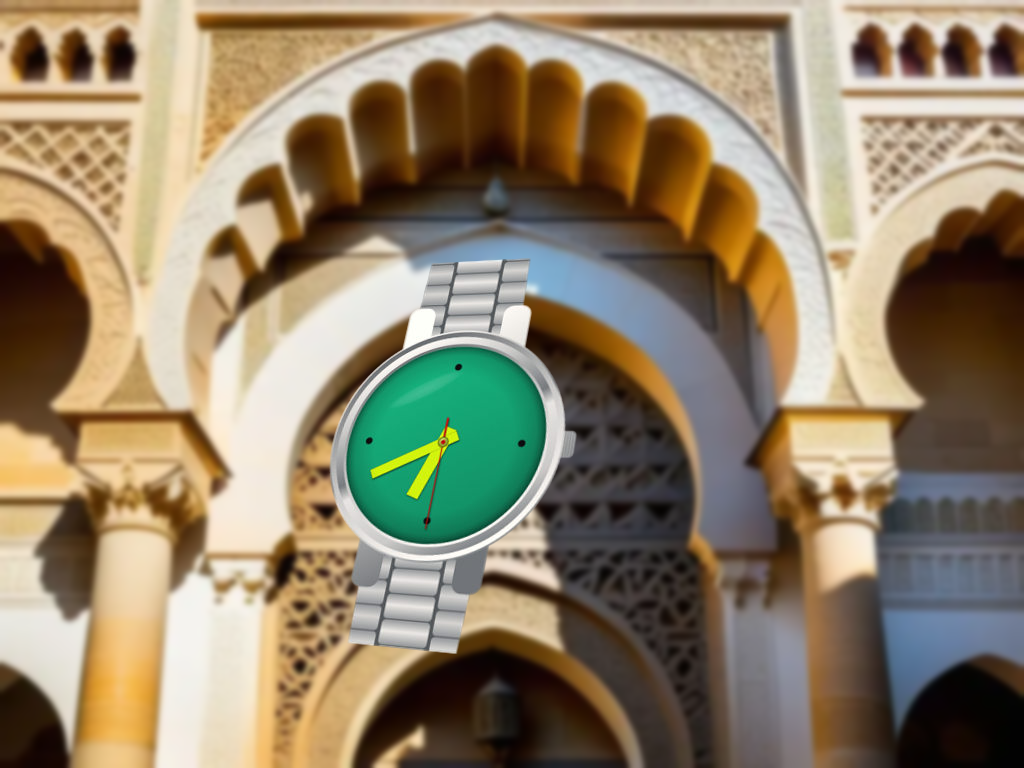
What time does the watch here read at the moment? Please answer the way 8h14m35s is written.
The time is 6h40m30s
